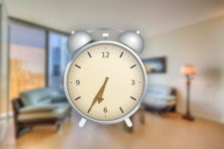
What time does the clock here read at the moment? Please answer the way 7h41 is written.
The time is 6h35
